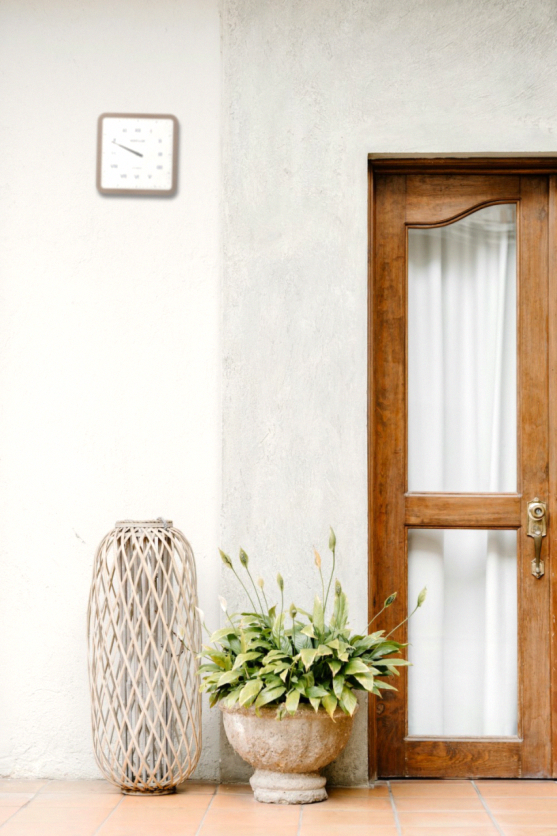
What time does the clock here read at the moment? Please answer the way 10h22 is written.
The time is 9h49
